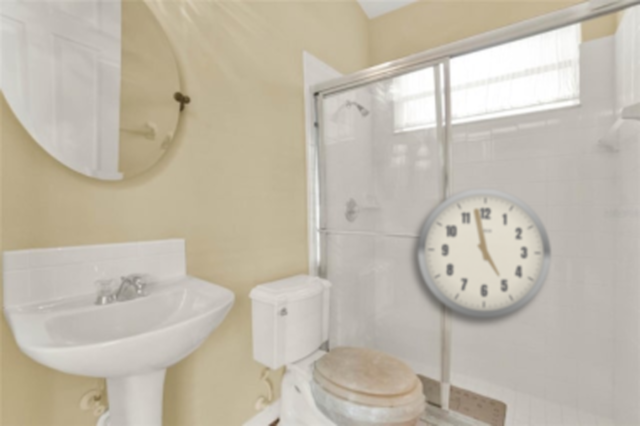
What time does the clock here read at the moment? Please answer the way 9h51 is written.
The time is 4h58
